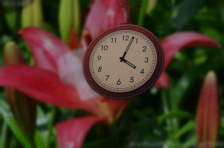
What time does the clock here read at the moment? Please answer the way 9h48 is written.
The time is 4h03
